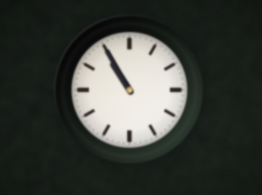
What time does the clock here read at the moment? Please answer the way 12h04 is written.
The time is 10h55
